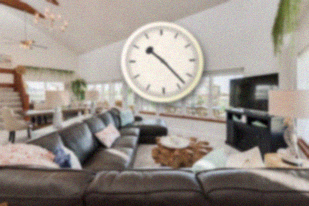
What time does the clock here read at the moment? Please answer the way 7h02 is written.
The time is 10h23
